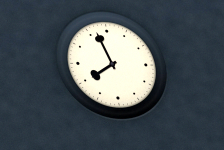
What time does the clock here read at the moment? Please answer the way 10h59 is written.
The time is 7h57
